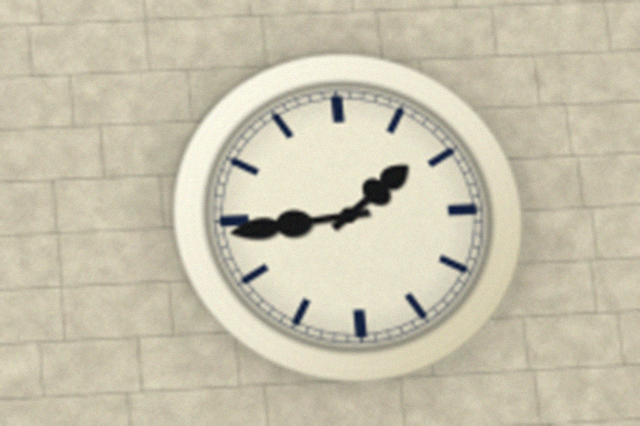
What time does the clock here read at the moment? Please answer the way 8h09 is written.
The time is 1h44
